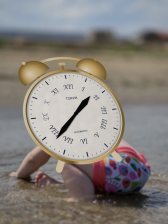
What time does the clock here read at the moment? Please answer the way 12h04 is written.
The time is 1h38
